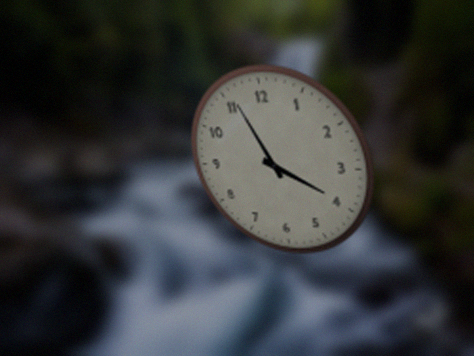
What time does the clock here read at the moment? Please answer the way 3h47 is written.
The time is 3h56
